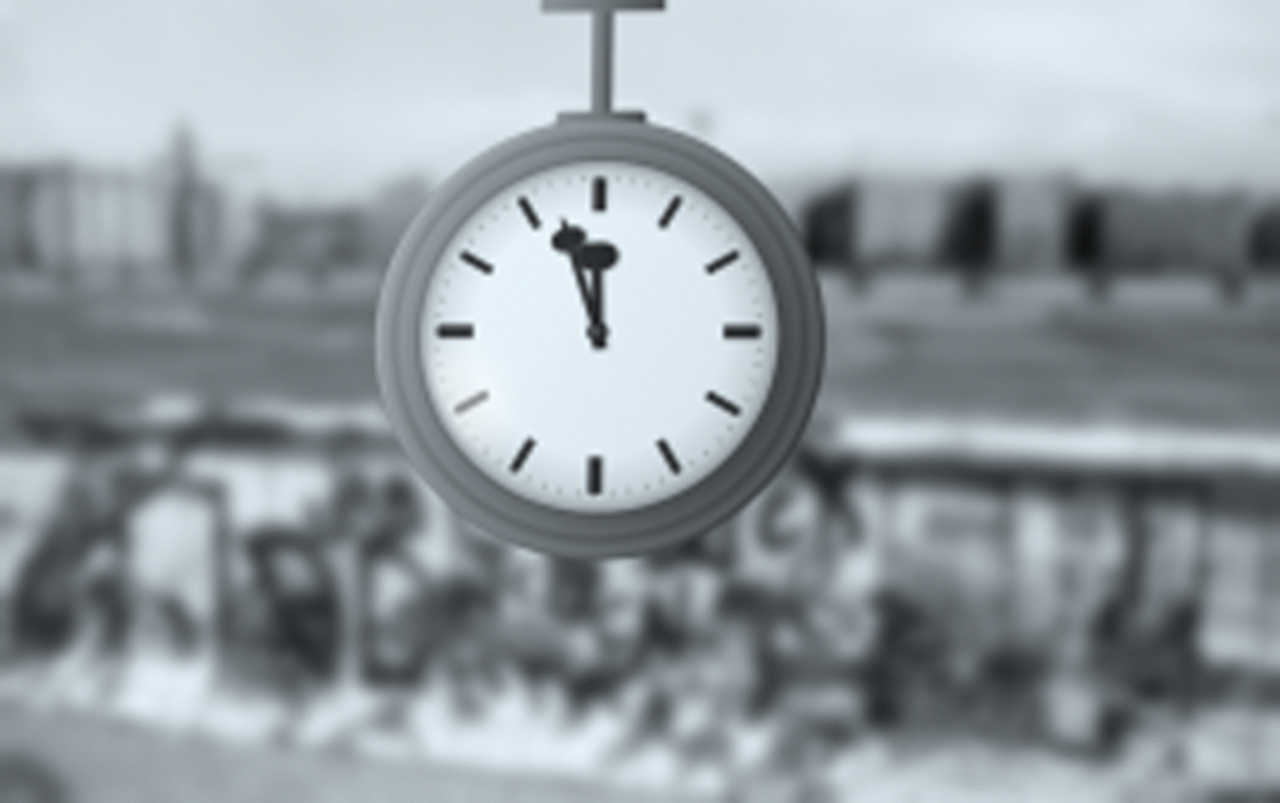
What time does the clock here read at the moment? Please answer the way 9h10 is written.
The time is 11h57
